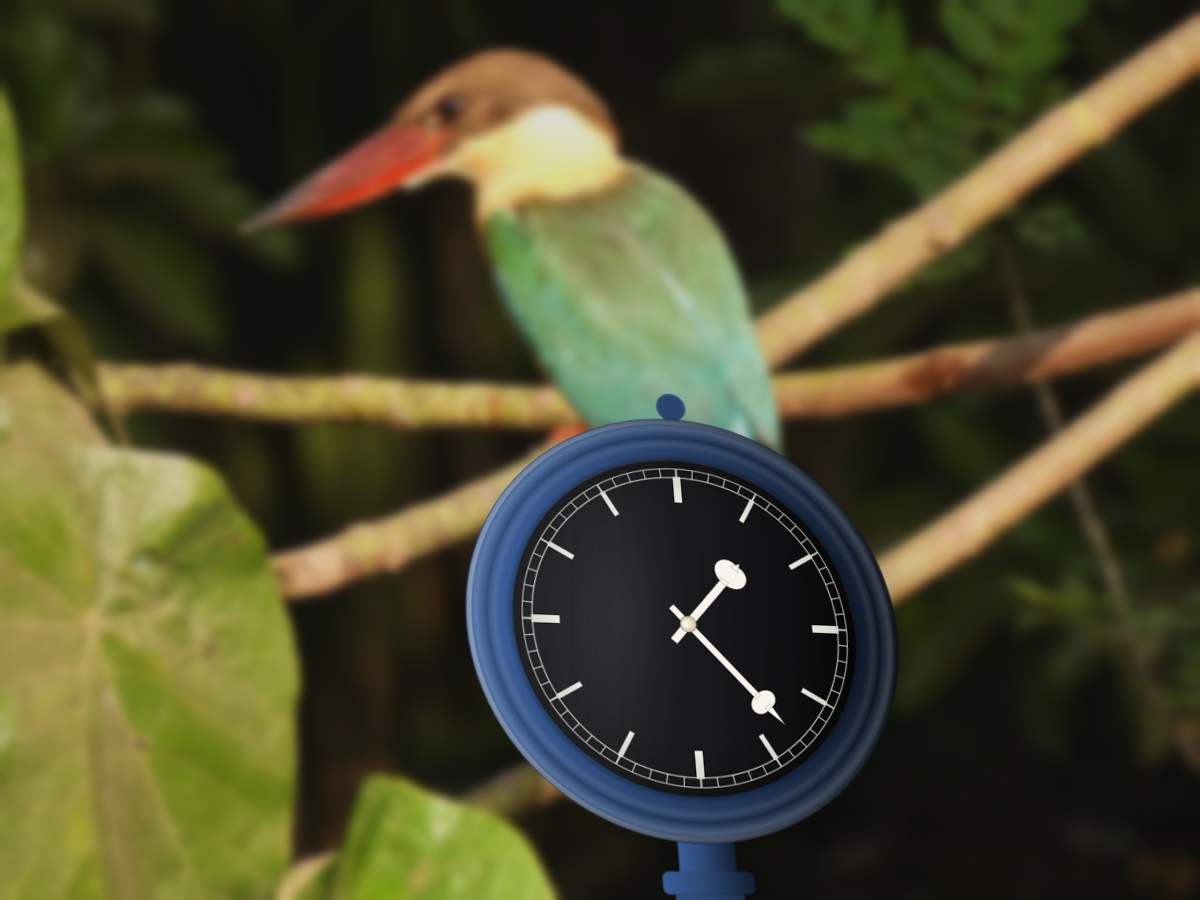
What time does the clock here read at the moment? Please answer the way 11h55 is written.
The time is 1h23
